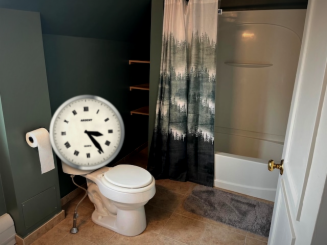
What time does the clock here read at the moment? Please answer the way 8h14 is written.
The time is 3h24
